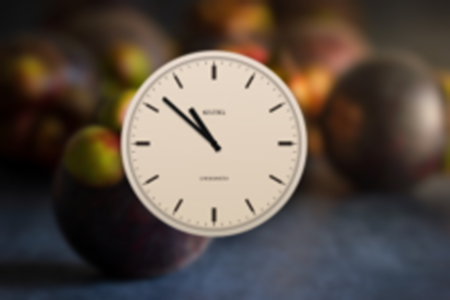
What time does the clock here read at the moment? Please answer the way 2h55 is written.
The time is 10h52
